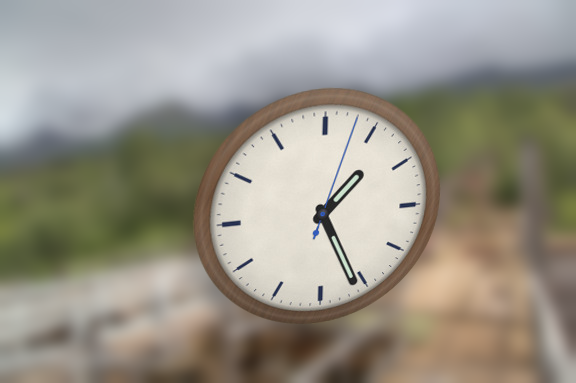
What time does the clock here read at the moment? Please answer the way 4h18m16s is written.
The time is 1h26m03s
